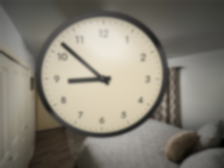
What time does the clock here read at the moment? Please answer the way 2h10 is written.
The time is 8h52
